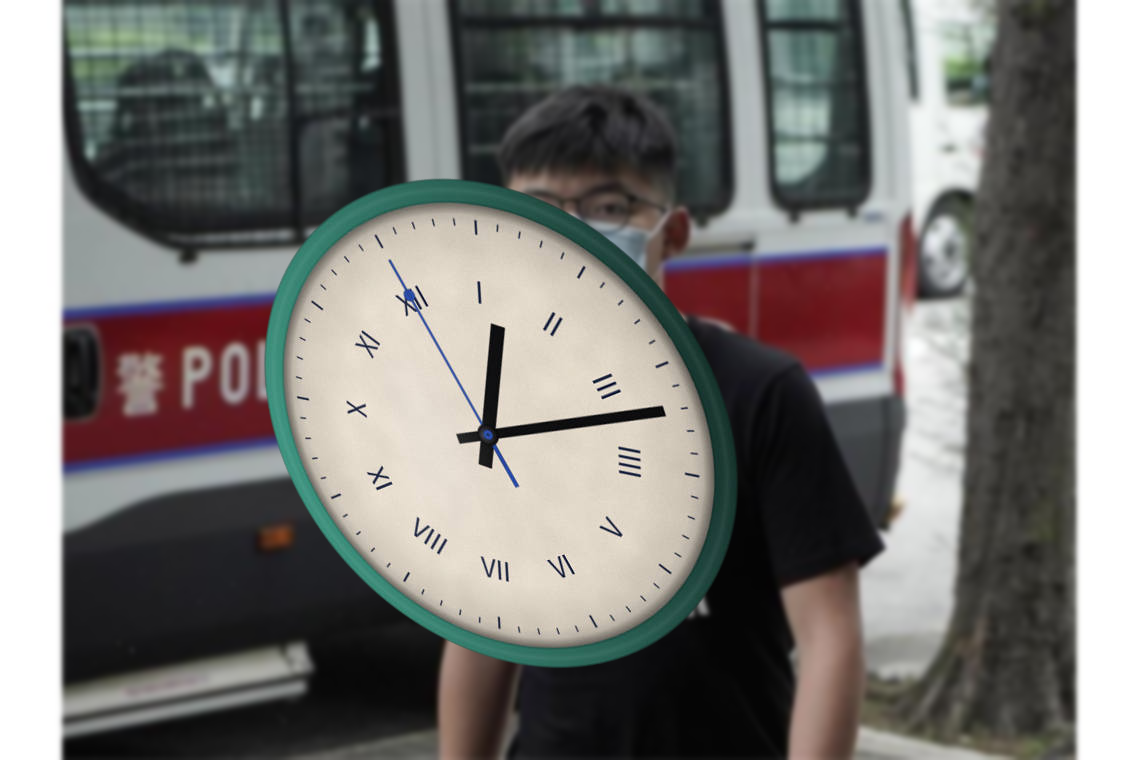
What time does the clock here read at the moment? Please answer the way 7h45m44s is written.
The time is 1h17m00s
